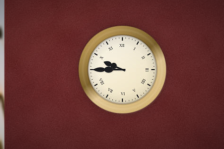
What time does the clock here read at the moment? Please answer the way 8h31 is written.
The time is 9h45
